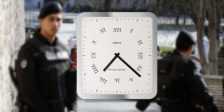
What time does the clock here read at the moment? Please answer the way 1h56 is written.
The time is 7h22
